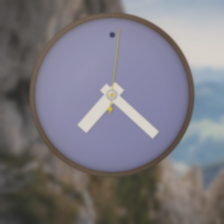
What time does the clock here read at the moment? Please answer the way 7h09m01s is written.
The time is 7h22m01s
